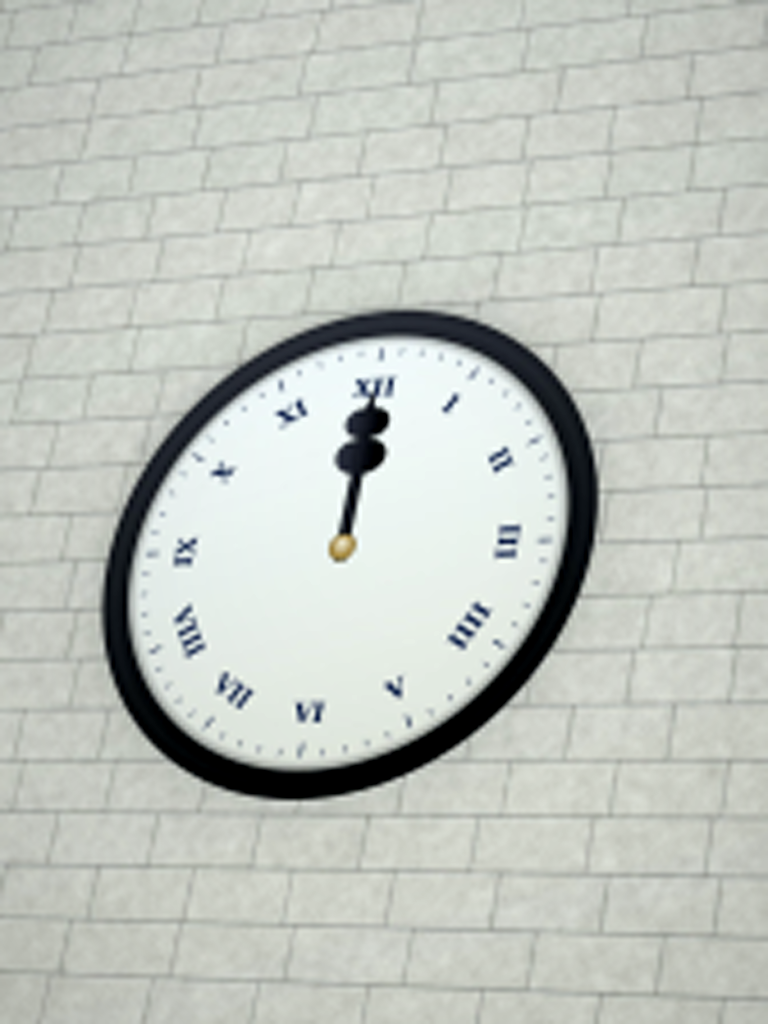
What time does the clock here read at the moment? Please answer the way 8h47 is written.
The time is 12h00
